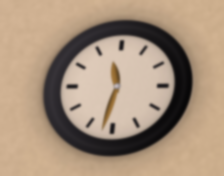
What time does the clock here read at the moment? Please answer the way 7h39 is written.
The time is 11h32
